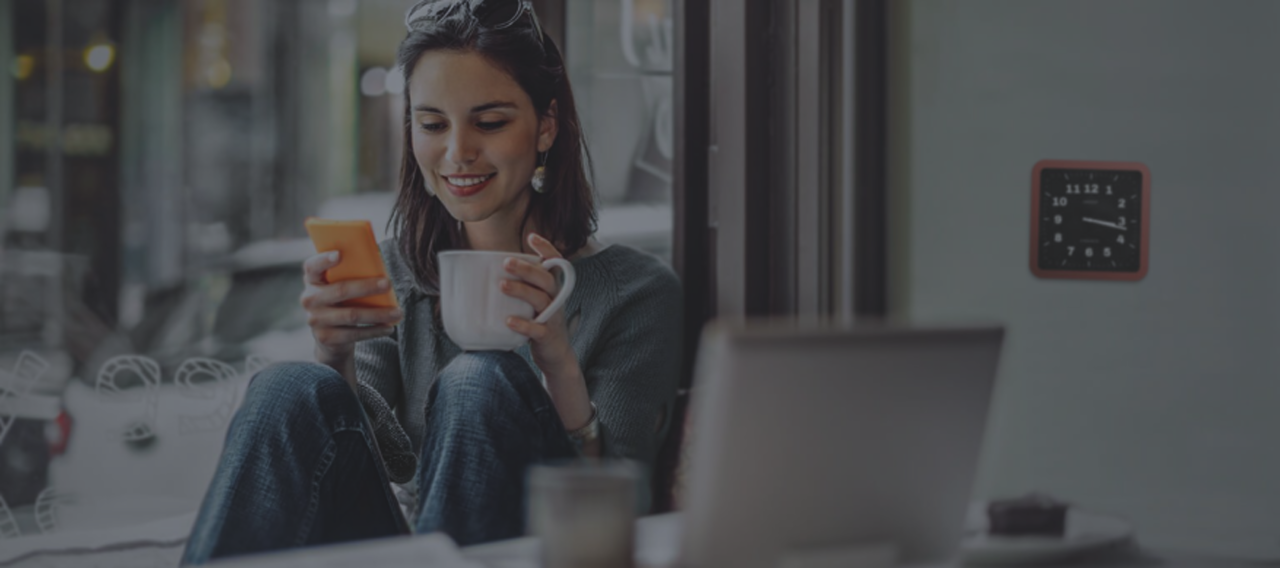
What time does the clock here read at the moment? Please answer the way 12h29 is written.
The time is 3h17
